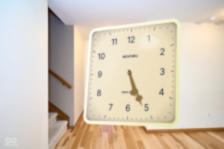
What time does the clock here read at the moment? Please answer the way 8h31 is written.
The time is 5h26
